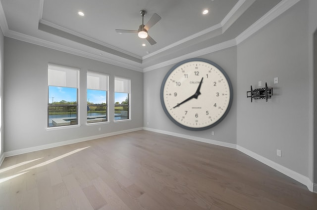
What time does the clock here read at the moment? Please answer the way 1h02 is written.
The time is 12h40
